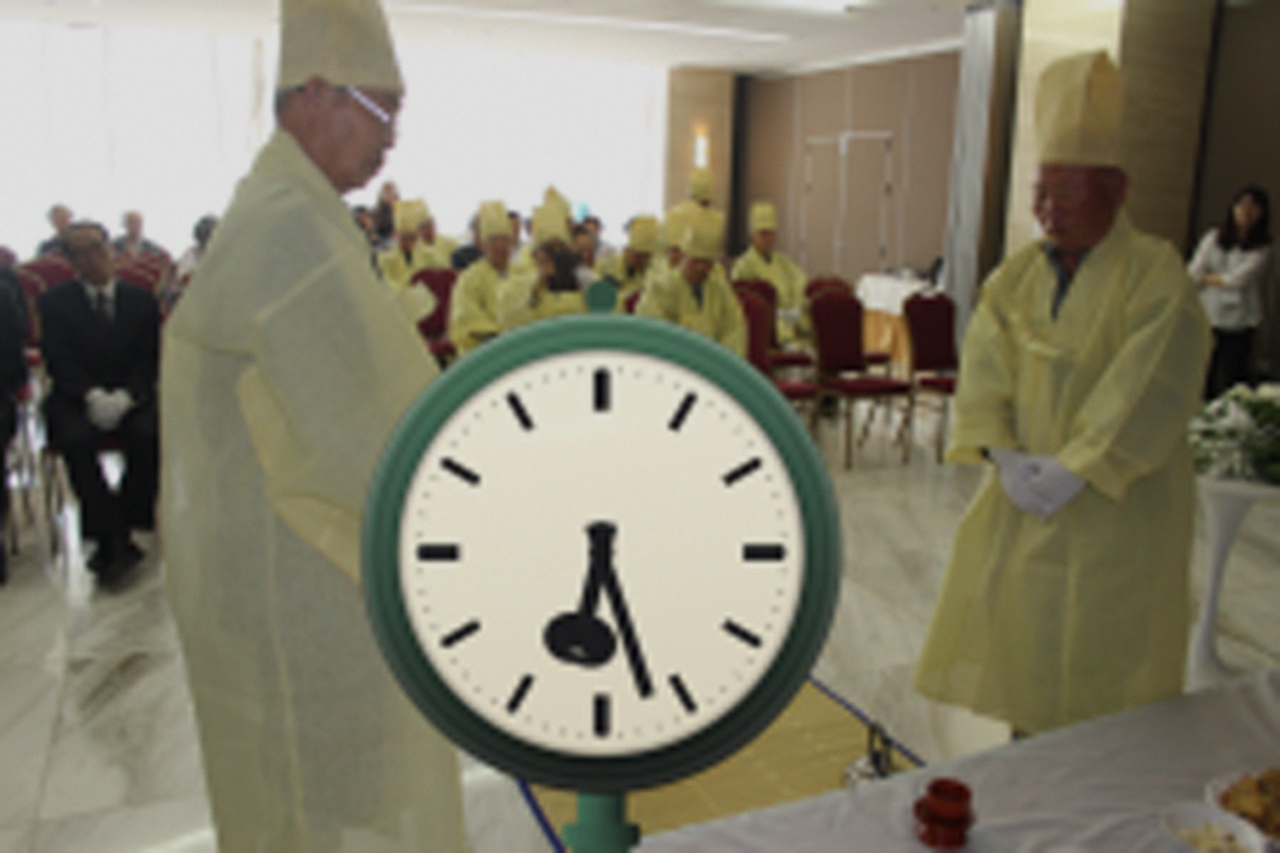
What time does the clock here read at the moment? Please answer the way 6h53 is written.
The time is 6h27
